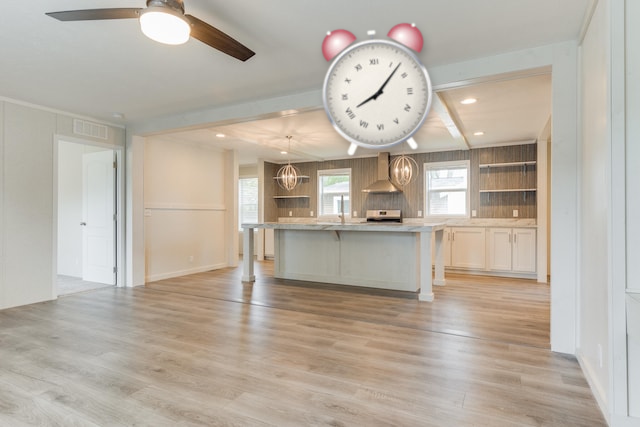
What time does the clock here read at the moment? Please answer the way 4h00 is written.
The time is 8h07
